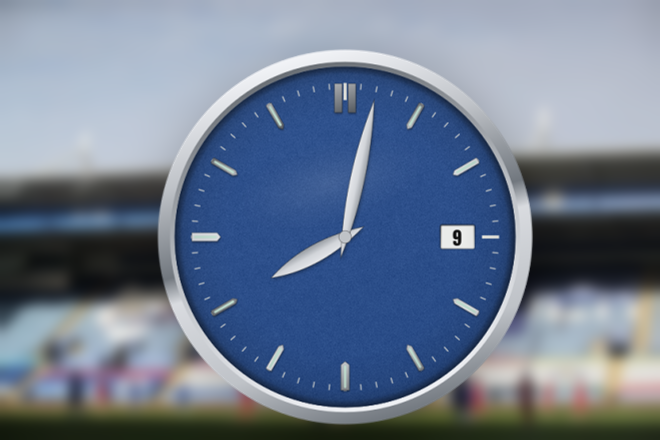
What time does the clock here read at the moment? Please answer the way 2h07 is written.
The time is 8h02
